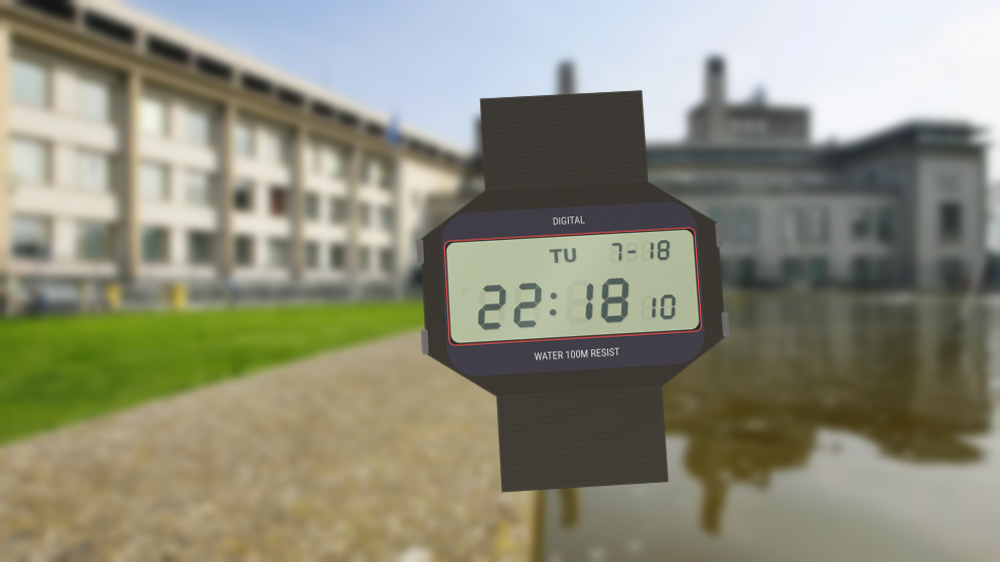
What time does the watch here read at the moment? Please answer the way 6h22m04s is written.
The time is 22h18m10s
